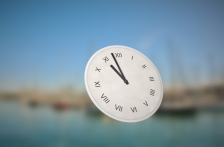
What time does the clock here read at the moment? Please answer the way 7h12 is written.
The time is 10h58
